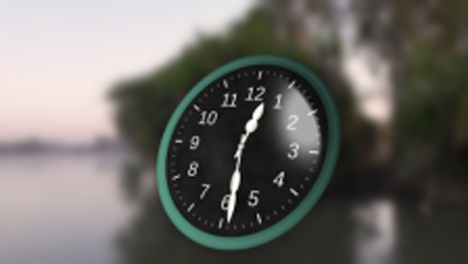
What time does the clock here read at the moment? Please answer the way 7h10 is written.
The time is 12h29
